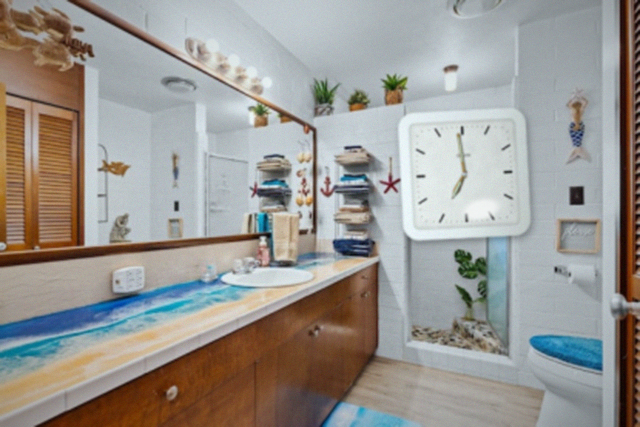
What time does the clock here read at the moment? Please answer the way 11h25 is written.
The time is 6h59
